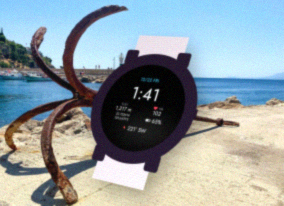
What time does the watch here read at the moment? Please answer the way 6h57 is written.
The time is 1h41
